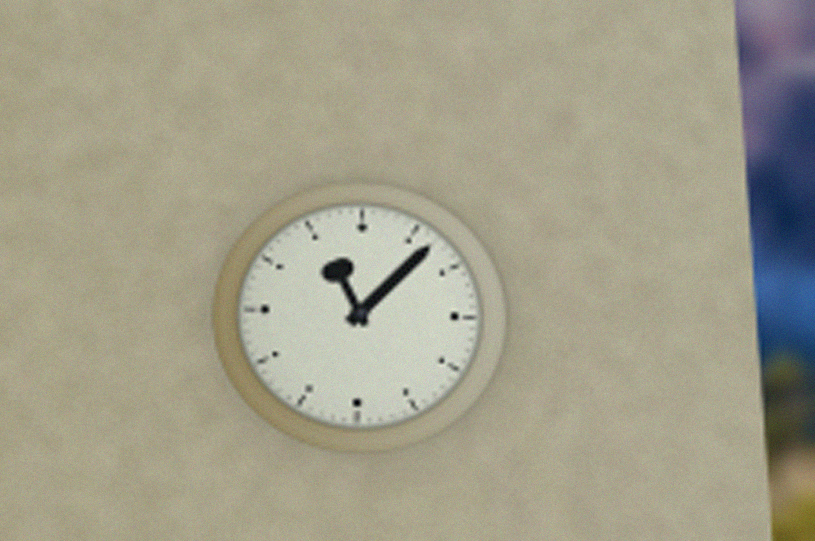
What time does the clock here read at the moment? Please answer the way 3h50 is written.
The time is 11h07
